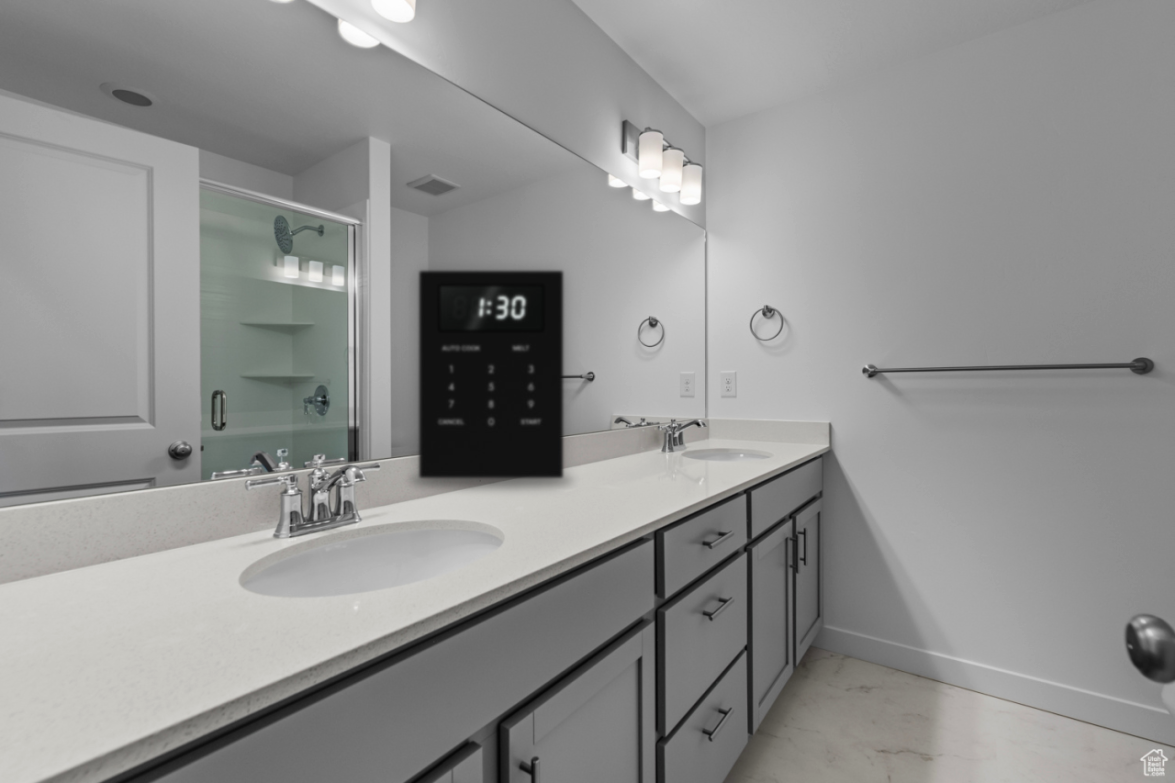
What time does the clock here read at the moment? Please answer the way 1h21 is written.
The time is 1h30
